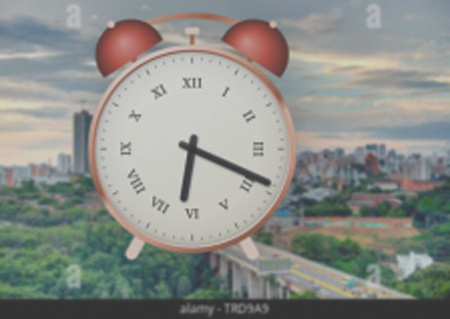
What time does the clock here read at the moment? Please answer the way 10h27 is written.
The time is 6h19
